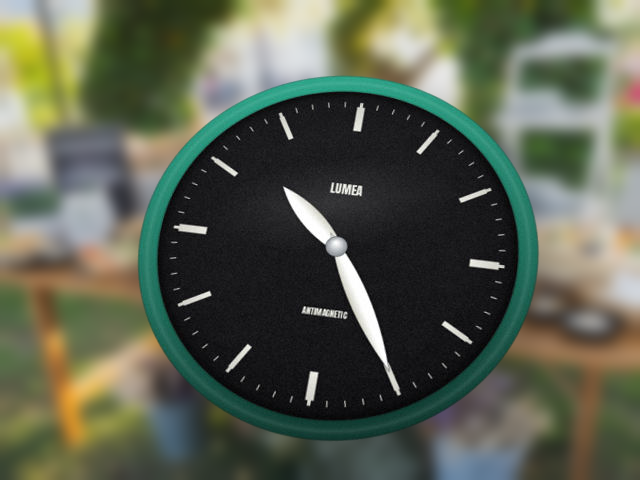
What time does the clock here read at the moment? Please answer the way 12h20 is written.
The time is 10h25
